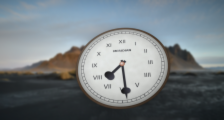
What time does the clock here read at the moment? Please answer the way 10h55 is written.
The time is 7h29
